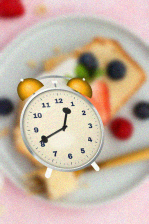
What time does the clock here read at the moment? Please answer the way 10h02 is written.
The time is 12h41
